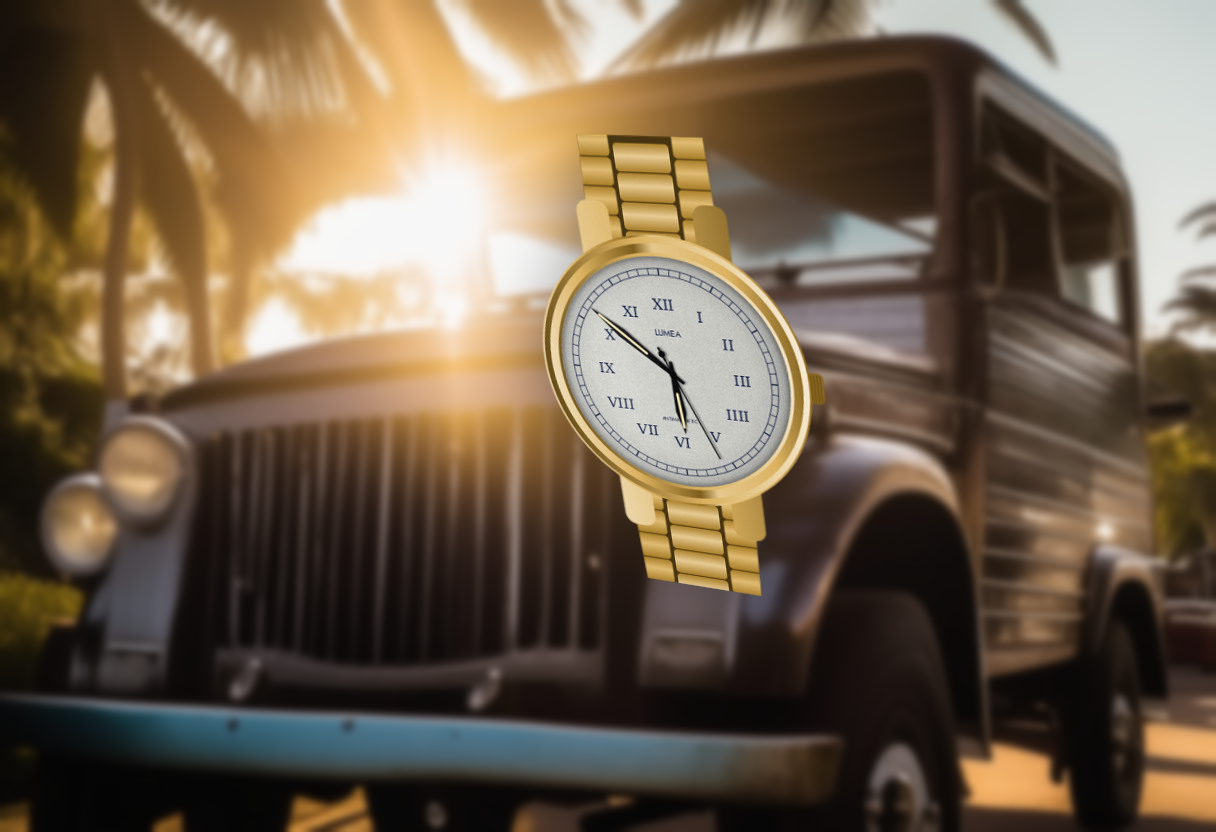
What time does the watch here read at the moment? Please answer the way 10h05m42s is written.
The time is 5h51m26s
